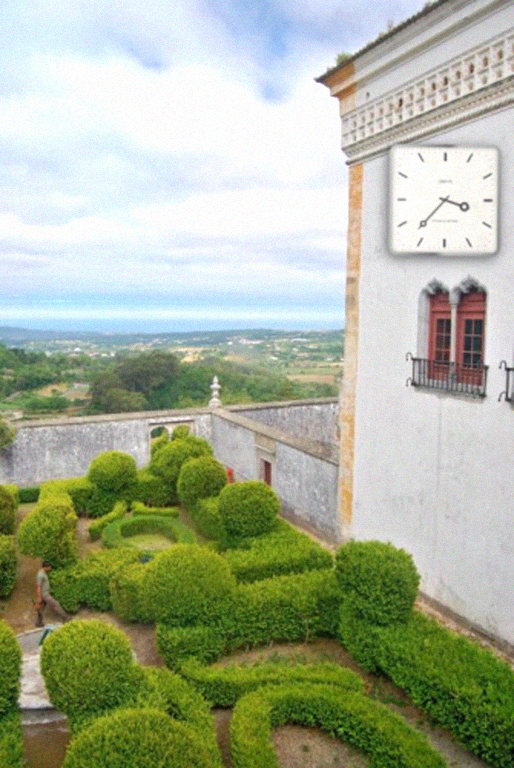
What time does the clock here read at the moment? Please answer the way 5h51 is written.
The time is 3h37
